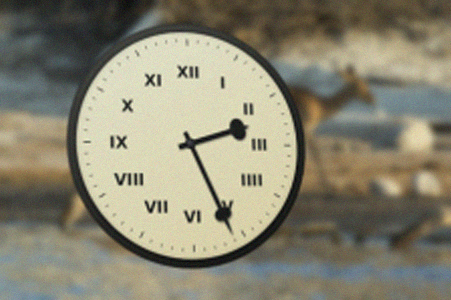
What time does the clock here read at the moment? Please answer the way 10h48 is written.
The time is 2h26
